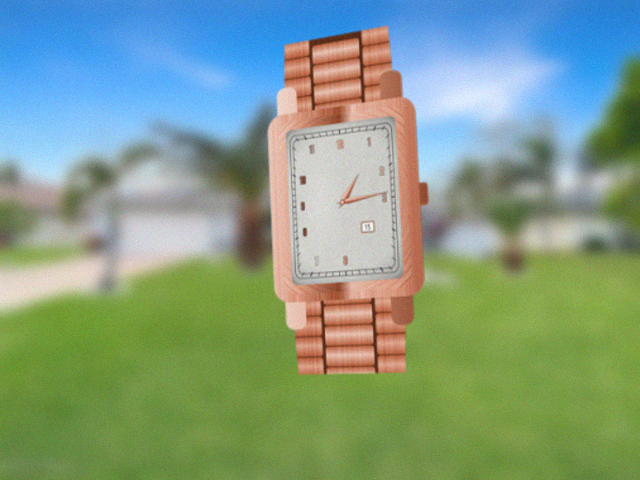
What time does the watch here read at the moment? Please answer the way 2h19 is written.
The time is 1h14
